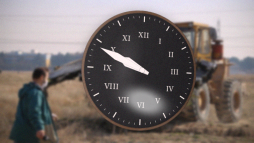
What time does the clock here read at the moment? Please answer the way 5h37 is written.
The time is 9h49
